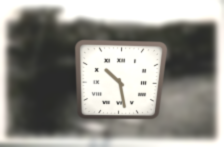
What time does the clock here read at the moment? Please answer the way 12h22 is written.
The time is 10h28
